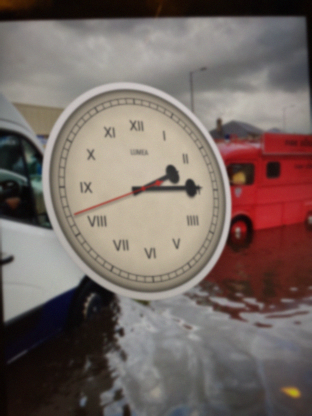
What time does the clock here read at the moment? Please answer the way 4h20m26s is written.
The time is 2h14m42s
